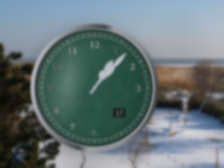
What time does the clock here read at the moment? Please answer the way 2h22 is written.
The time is 1h07
